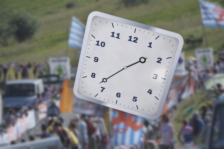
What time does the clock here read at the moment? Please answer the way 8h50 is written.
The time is 1h37
